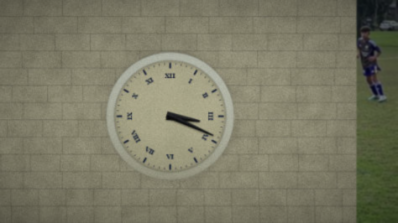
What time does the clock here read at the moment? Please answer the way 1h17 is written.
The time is 3h19
